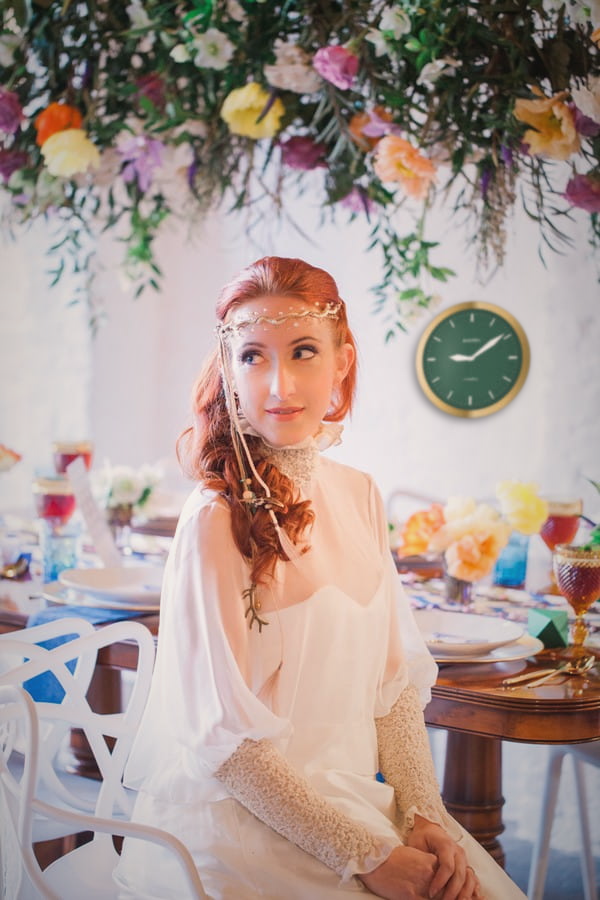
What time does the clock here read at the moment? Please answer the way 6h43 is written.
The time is 9h09
